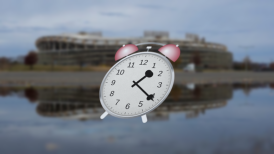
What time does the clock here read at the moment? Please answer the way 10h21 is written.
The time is 1h21
